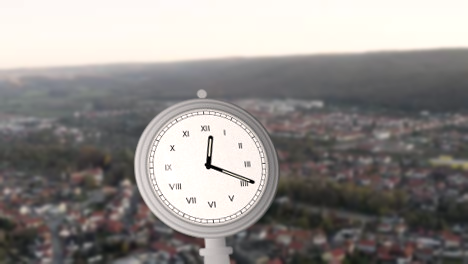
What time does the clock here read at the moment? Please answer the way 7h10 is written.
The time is 12h19
